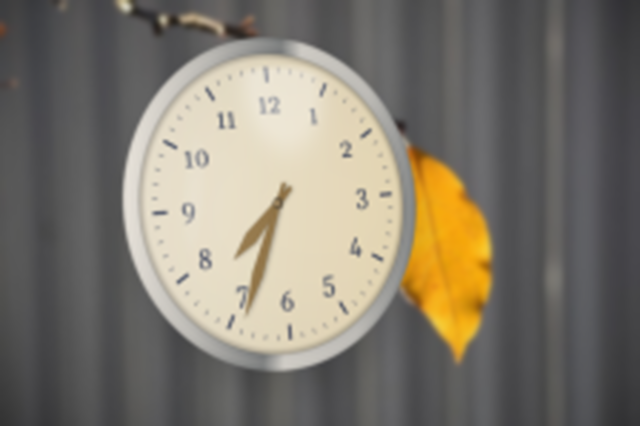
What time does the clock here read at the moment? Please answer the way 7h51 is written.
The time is 7h34
